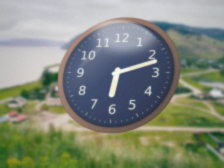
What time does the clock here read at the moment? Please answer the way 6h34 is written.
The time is 6h12
